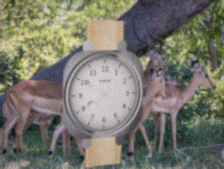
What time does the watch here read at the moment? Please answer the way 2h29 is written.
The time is 7h50
